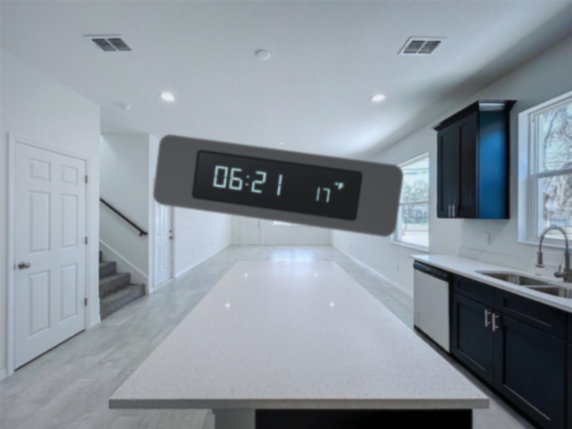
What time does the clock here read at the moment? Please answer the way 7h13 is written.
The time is 6h21
